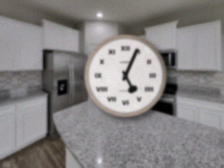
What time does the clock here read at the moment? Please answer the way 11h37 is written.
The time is 5h04
